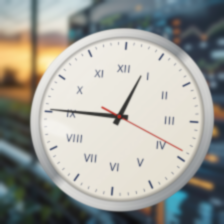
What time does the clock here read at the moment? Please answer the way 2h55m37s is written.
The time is 12h45m19s
